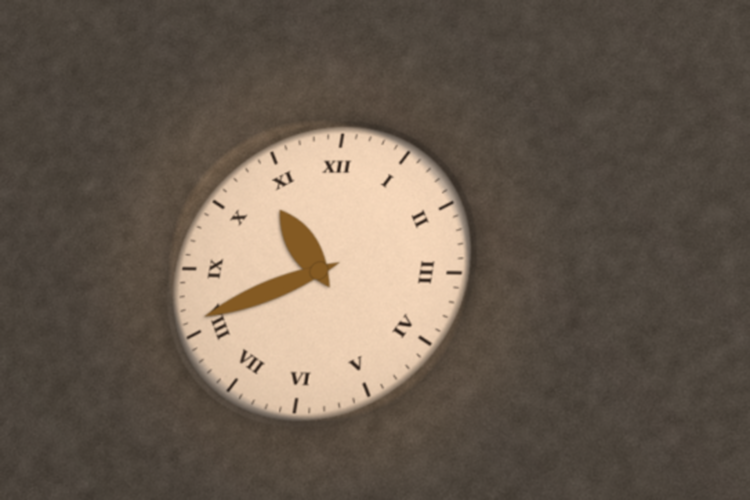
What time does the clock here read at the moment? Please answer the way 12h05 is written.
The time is 10h41
